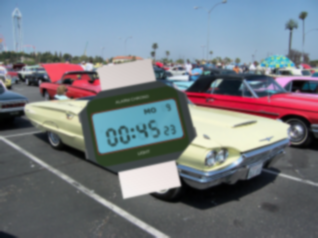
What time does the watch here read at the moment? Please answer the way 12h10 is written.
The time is 0h45
